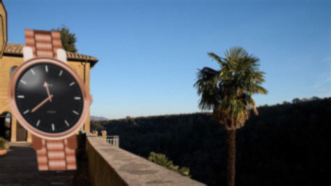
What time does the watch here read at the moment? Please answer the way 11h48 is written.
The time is 11h39
